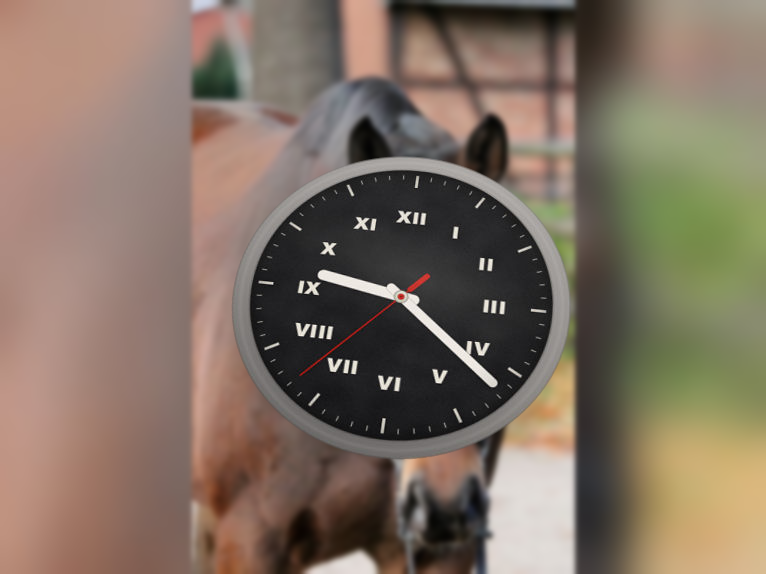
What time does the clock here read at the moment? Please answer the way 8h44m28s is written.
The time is 9h21m37s
